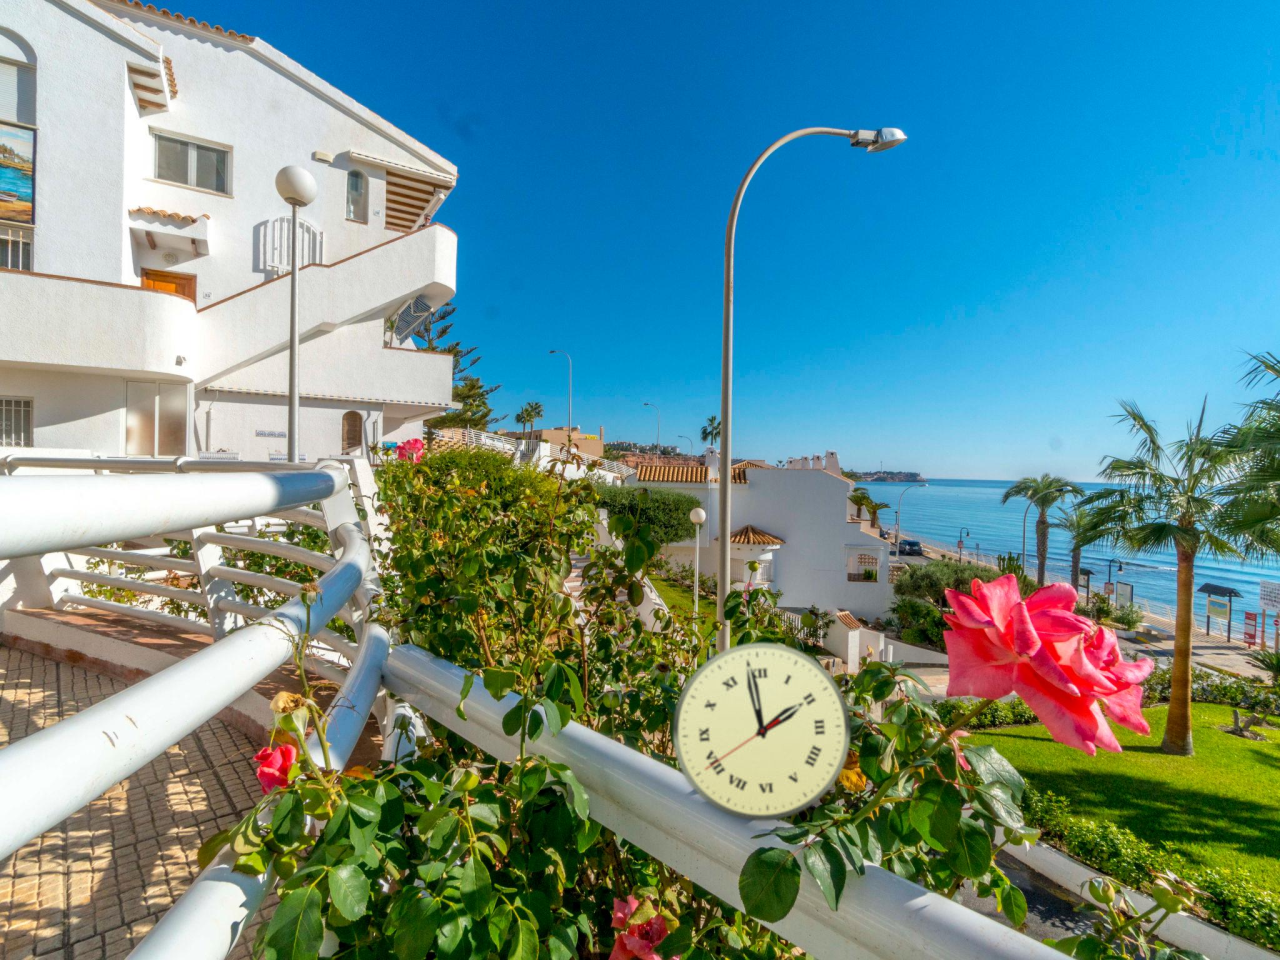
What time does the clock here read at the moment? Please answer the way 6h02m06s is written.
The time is 1h58m40s
